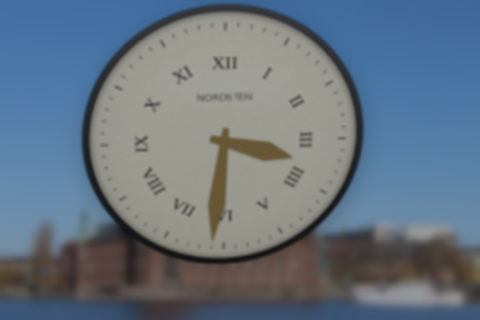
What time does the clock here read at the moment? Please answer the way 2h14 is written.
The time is 3h31
